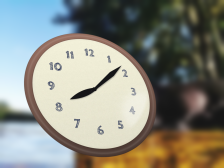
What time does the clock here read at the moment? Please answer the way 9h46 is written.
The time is 8h08
